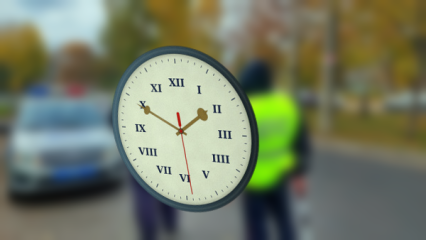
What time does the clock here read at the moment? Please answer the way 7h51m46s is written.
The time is 1h49m29s
